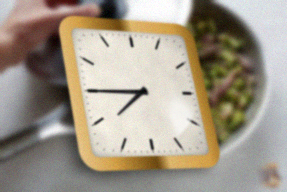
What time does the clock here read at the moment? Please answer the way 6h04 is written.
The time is 7h45
